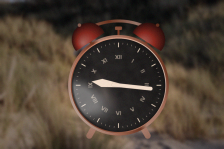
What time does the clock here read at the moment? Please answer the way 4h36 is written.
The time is 9h16
